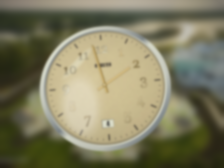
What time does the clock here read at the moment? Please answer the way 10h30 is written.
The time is 1h58
